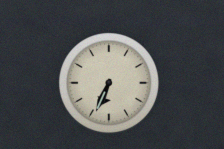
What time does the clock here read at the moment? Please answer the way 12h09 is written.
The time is 6h34
